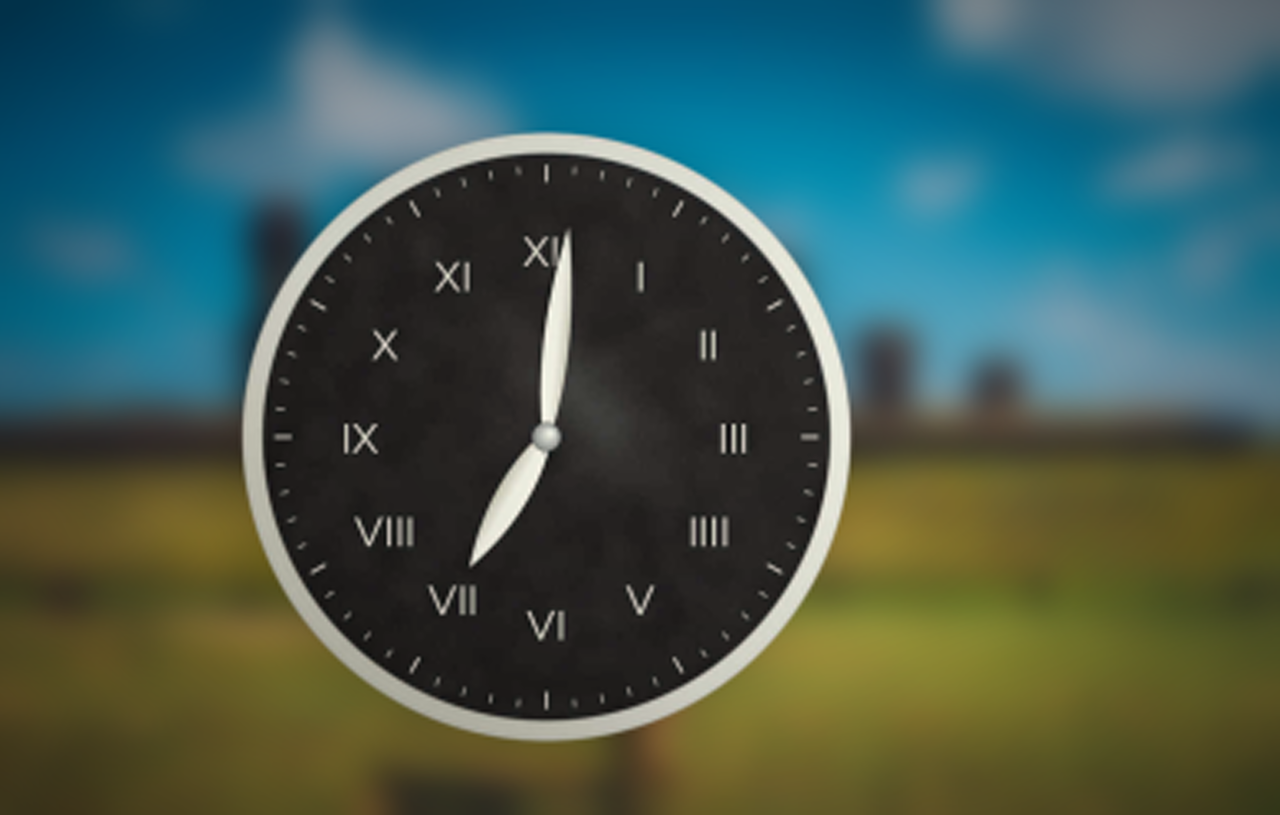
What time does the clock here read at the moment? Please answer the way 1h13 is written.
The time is 7h01
